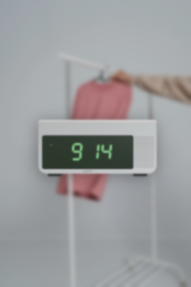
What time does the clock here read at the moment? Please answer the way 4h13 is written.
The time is 9h14
